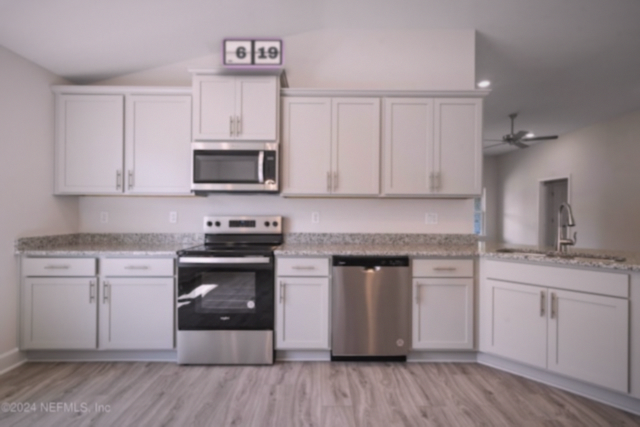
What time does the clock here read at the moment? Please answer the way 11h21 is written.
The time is 6h19
